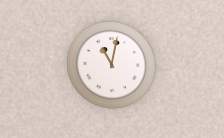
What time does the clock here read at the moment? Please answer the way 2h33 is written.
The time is 11h02
